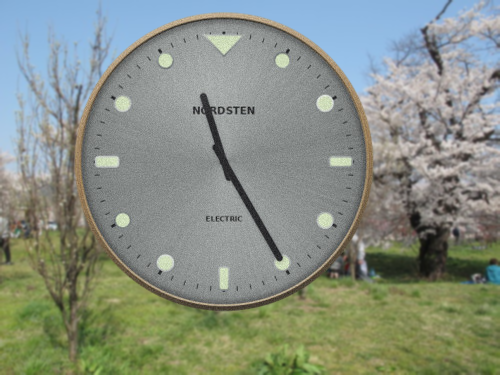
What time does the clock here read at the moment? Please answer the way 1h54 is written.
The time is 11h25
